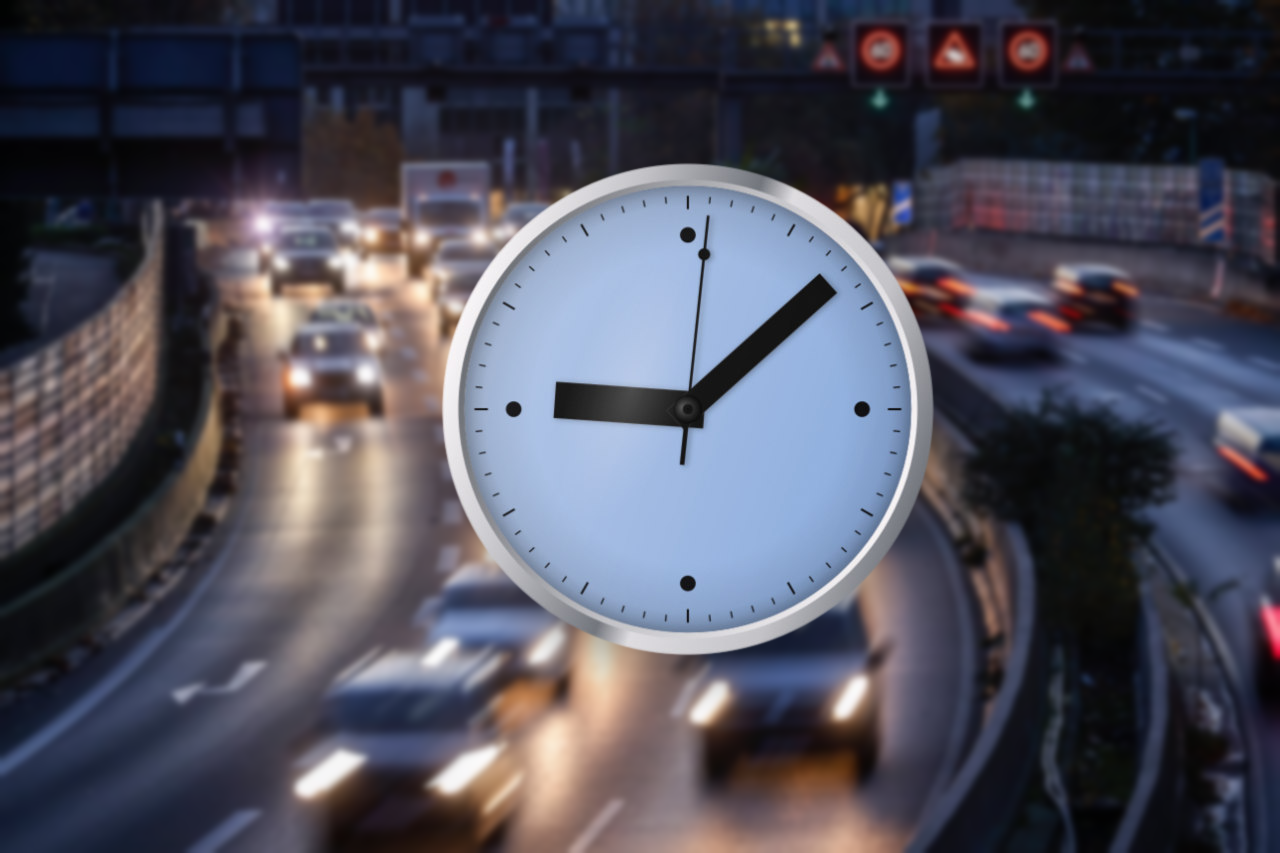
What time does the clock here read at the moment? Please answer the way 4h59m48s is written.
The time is 9h08m01s
